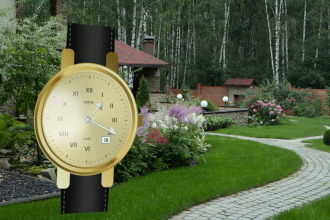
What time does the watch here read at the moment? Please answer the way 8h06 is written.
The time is 1h19
